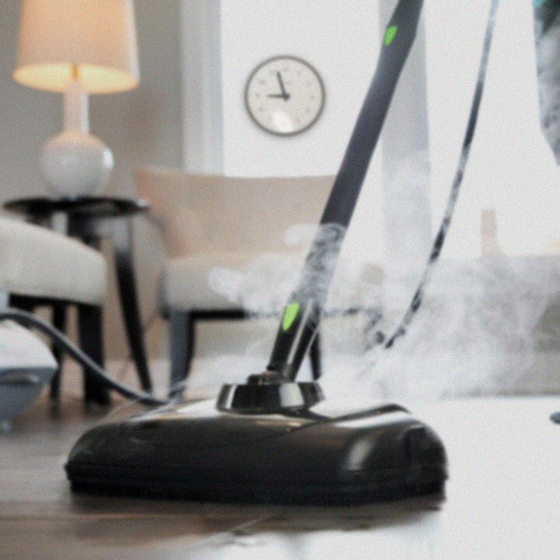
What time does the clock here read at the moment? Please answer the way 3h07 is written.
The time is 8h57
